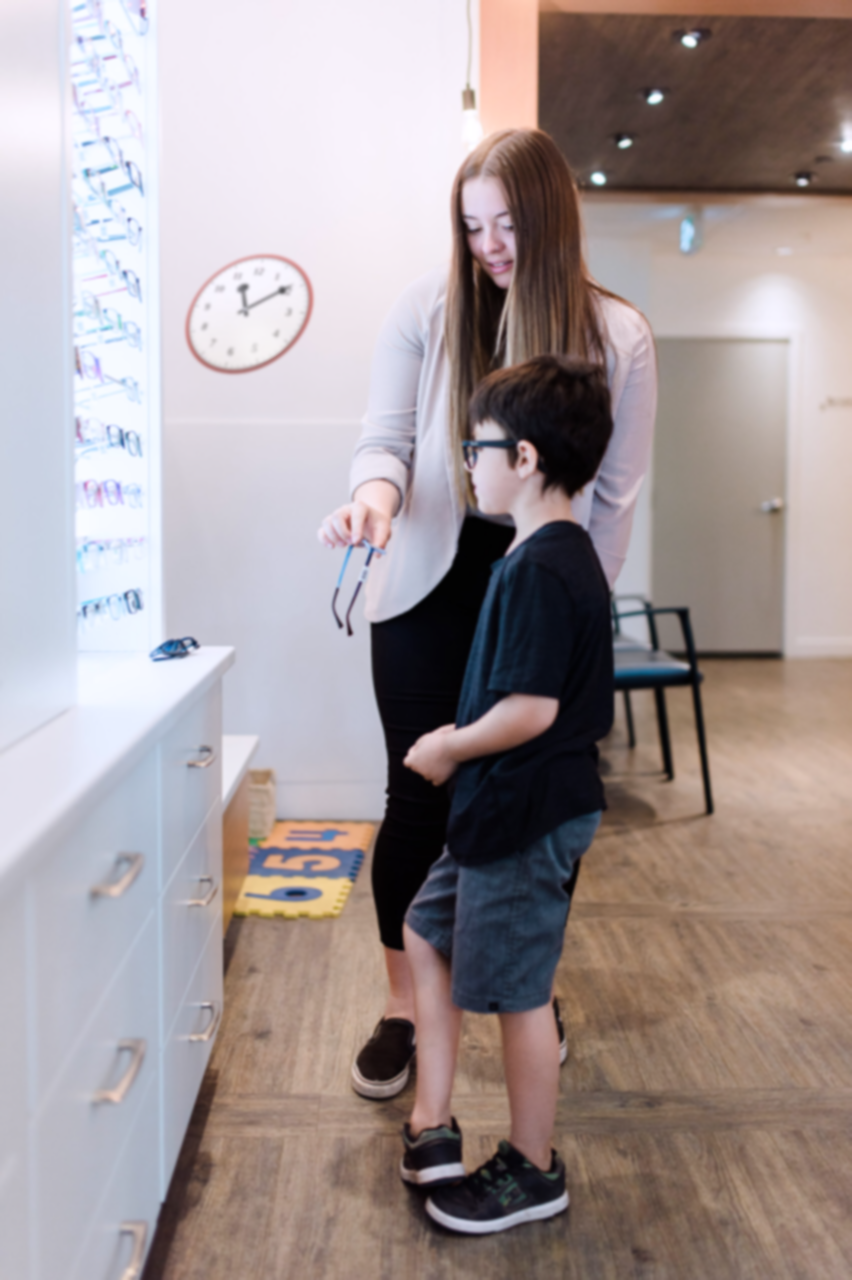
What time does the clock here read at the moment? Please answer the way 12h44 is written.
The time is 11h09
